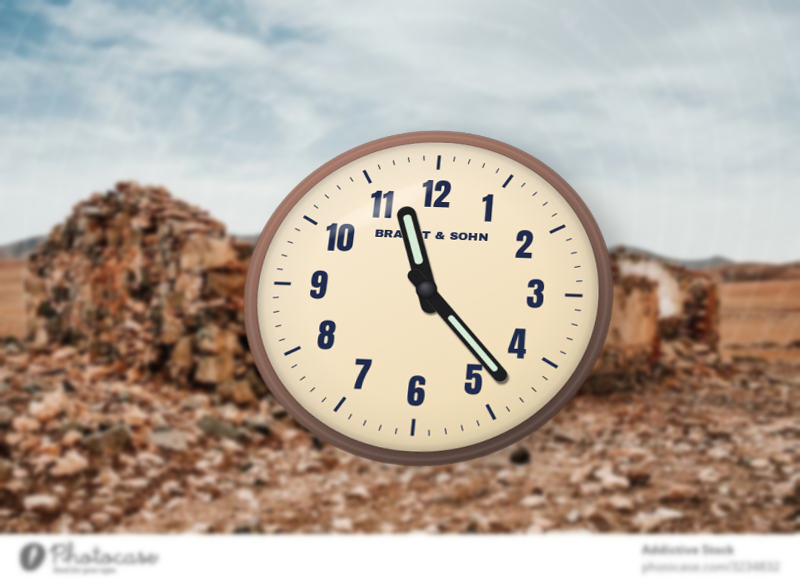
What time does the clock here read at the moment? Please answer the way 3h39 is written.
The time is 11h23
